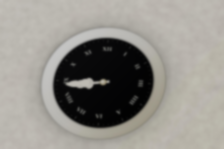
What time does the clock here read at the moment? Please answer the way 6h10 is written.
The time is 8h44
